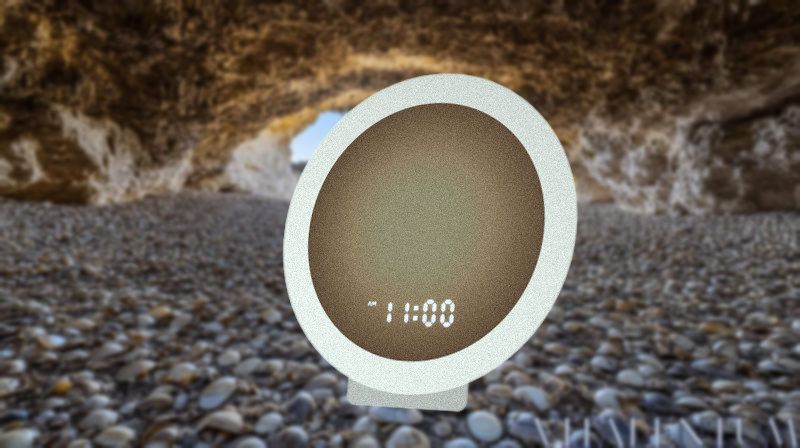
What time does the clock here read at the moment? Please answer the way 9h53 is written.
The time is 11h00
